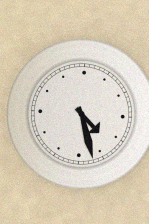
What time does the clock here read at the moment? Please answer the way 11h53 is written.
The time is 4h27
